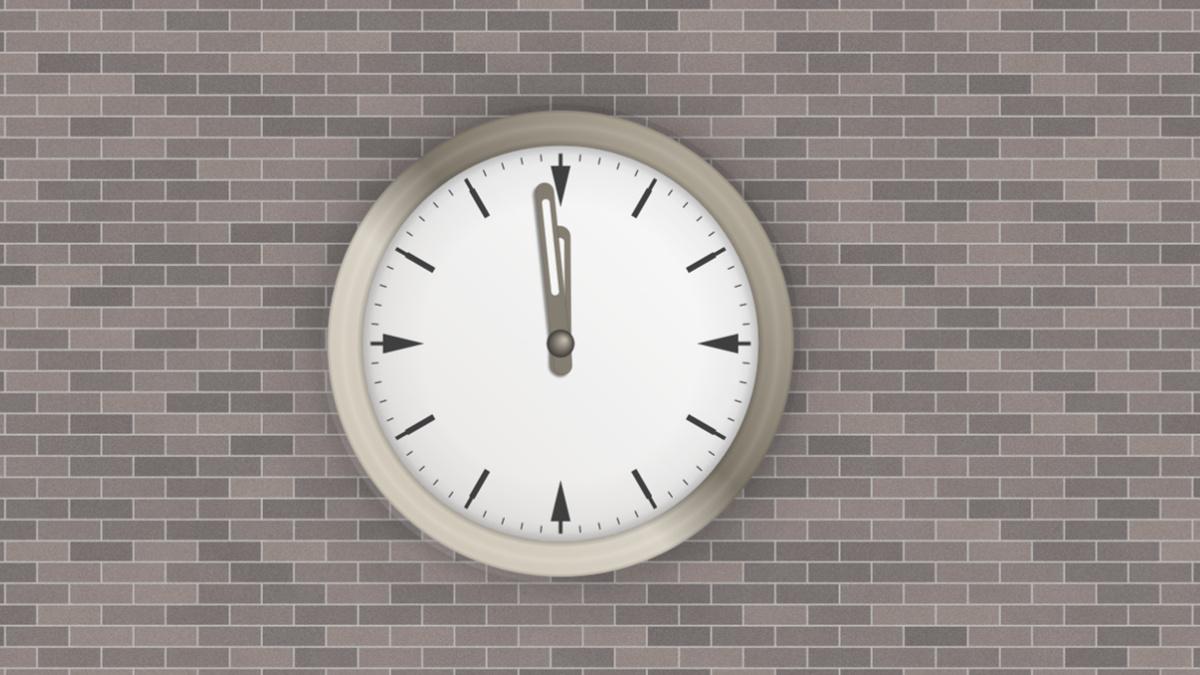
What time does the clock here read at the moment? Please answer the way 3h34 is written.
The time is 11h59
